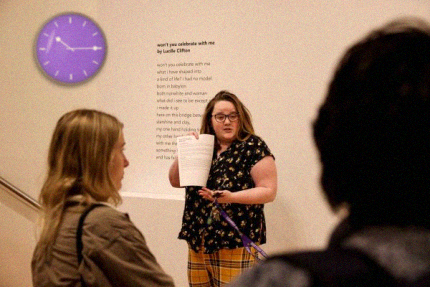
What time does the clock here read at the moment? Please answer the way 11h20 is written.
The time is 10h15
